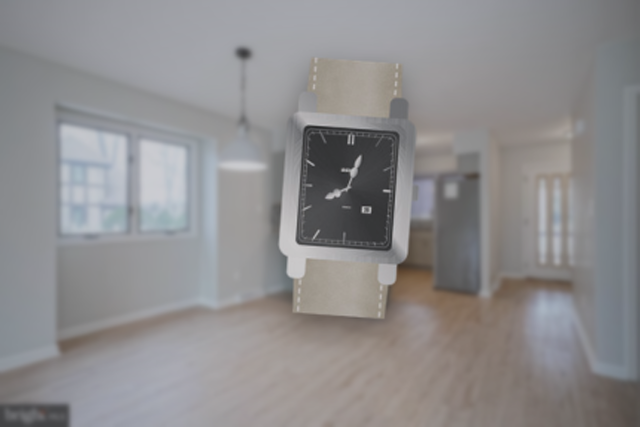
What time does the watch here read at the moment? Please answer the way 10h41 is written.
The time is 8h03
